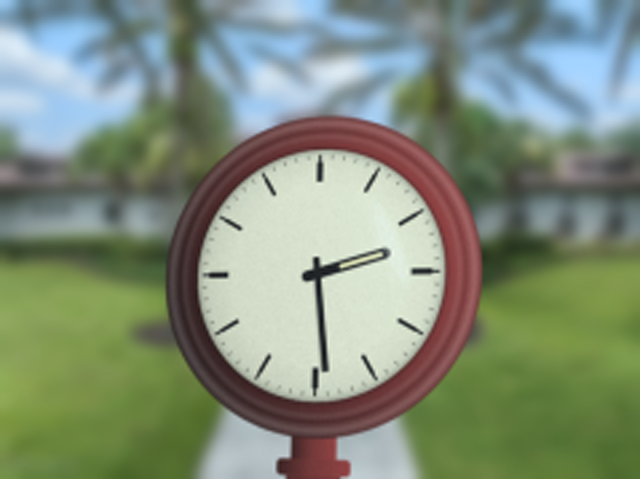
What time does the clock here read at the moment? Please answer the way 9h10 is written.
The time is 2h29
